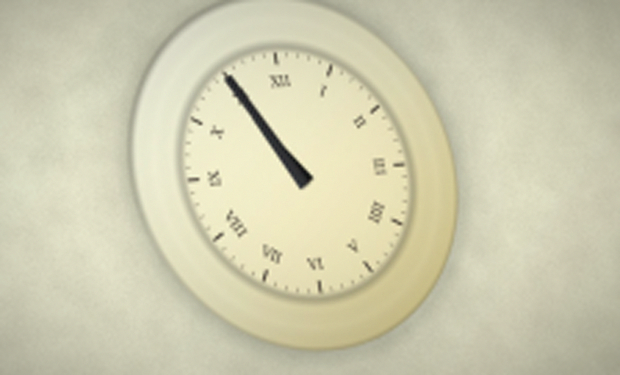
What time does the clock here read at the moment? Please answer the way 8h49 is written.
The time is 10h55
